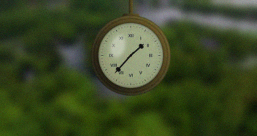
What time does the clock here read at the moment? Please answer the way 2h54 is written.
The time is 1h37
